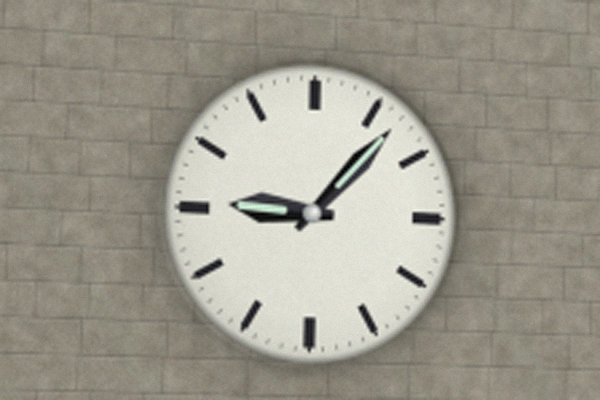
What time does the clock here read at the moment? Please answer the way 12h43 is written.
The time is 9h07
